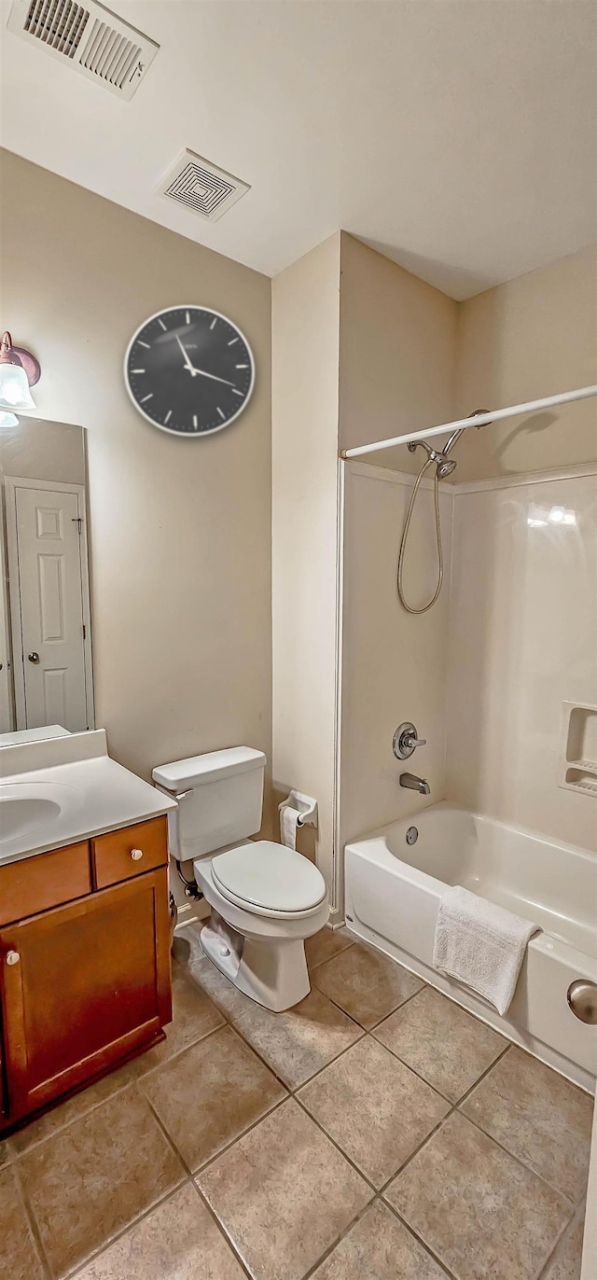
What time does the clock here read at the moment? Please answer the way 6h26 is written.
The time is 11h19
